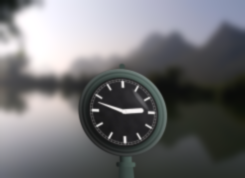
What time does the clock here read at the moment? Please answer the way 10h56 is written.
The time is 2h48
